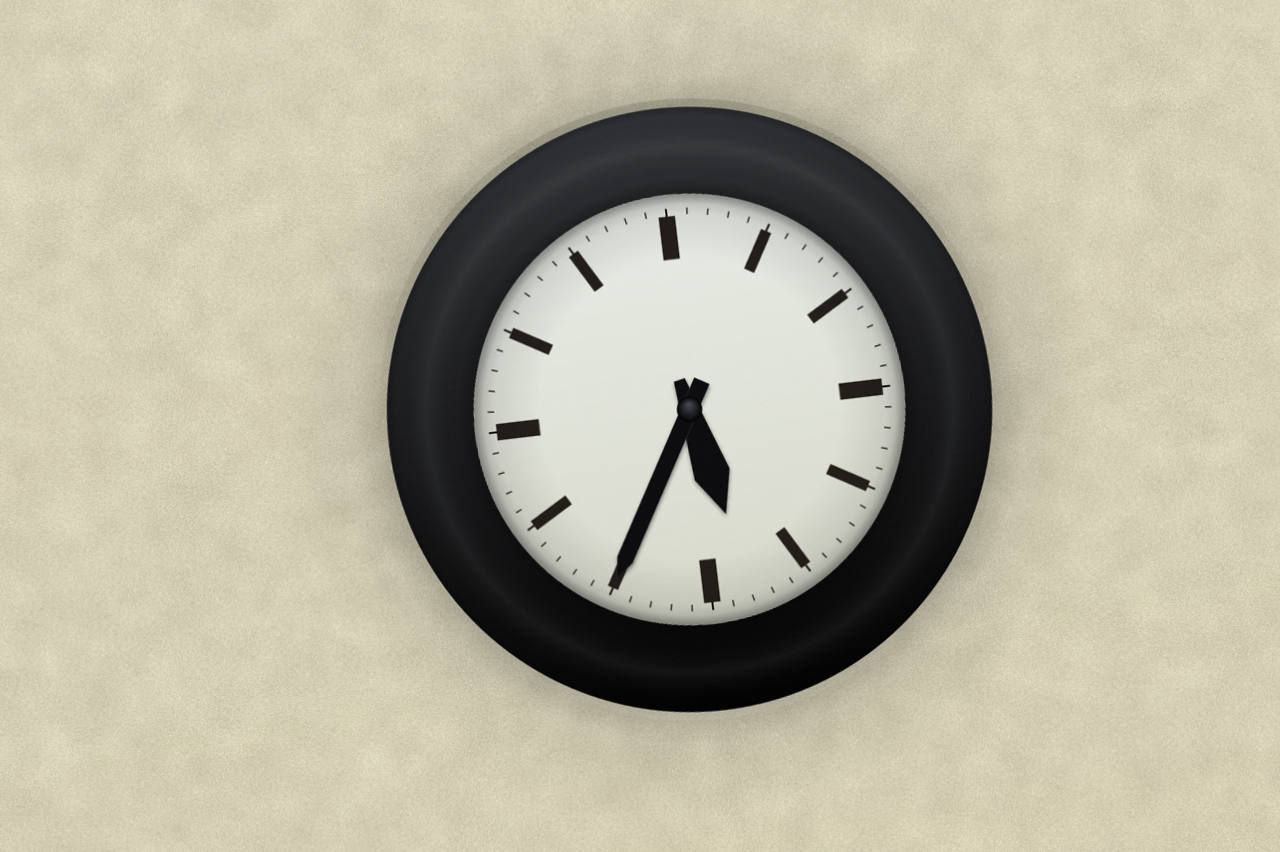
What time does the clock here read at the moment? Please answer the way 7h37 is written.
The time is 5h35
